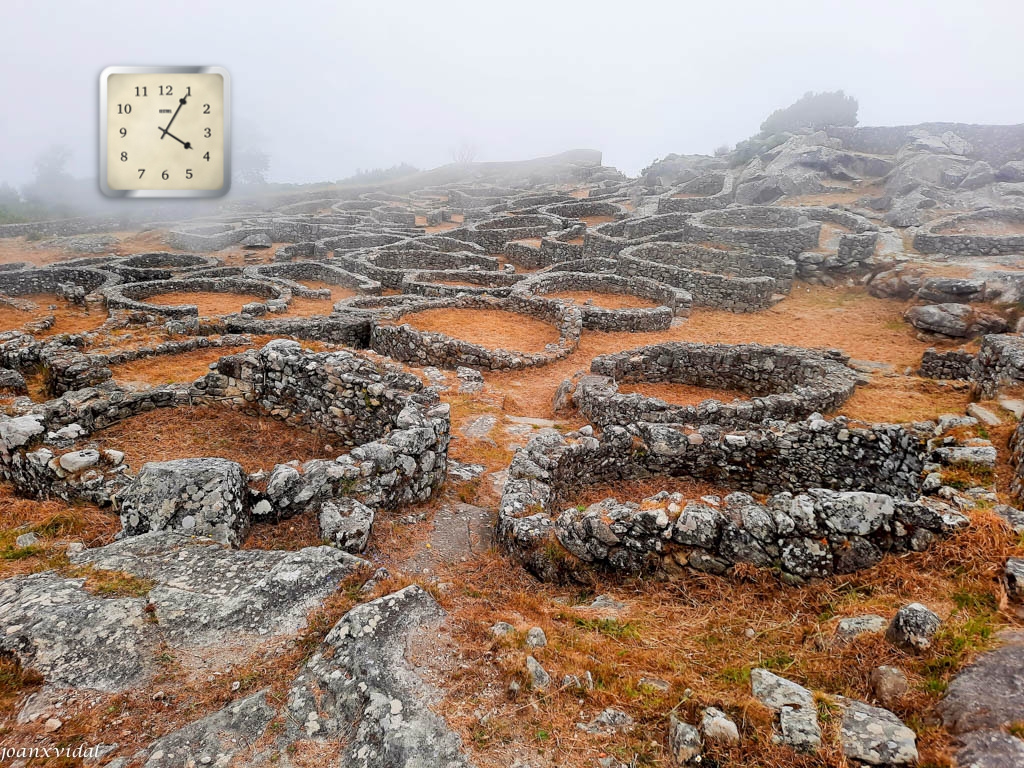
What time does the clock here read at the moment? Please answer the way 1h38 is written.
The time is 4h05
